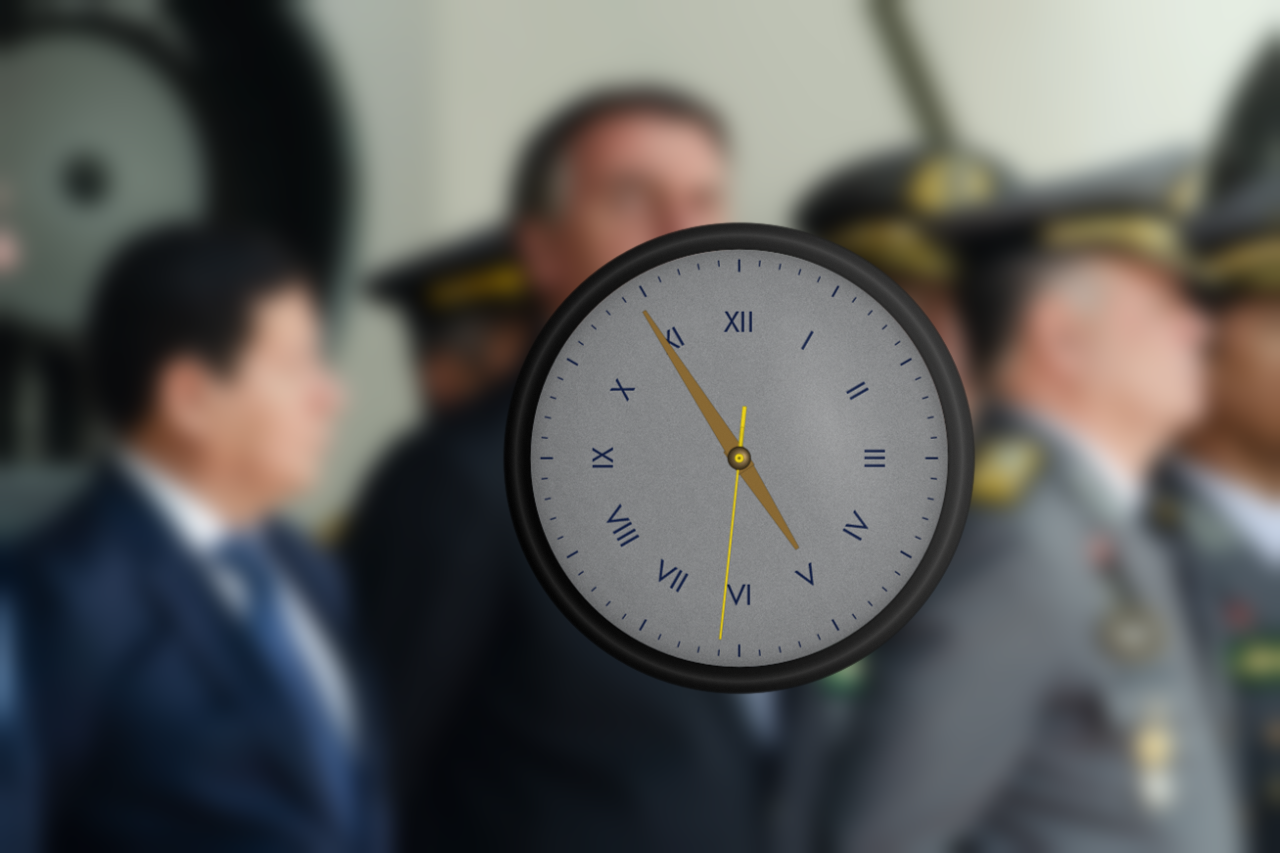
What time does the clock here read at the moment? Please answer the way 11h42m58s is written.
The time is 4h54m31s
